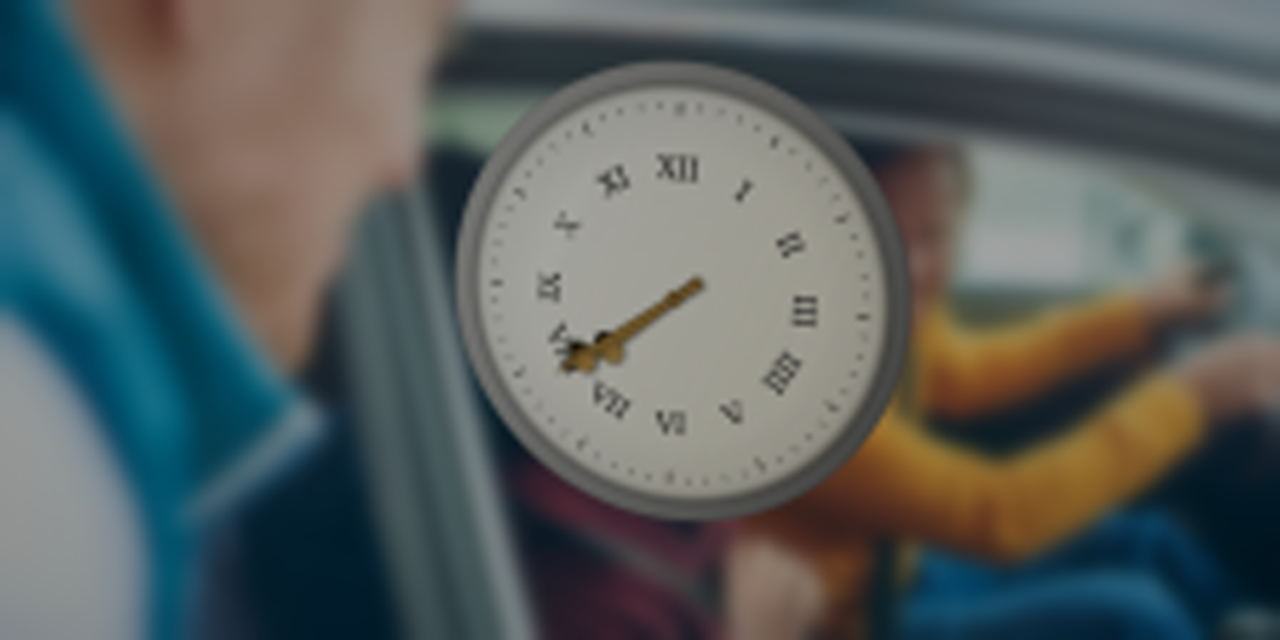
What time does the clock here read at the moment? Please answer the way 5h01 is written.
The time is 7h39
